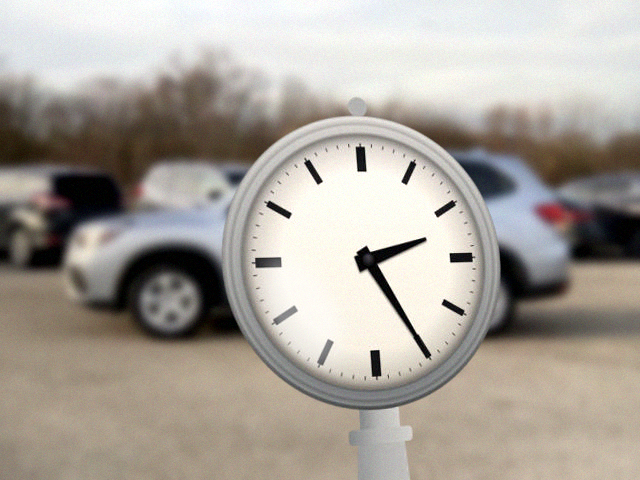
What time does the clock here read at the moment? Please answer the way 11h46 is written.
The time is 2h25
